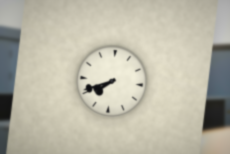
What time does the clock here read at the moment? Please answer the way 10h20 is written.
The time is 7h41
